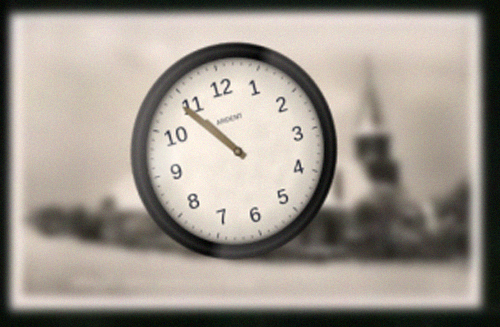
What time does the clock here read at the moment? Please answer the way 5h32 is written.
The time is 10h54
